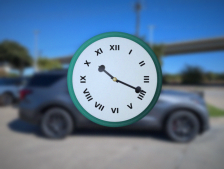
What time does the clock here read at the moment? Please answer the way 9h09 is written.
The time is 10h19
